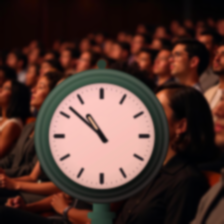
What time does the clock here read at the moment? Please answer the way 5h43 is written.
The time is 10h52
